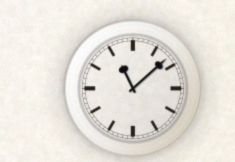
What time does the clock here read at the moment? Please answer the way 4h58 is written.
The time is 11h08
